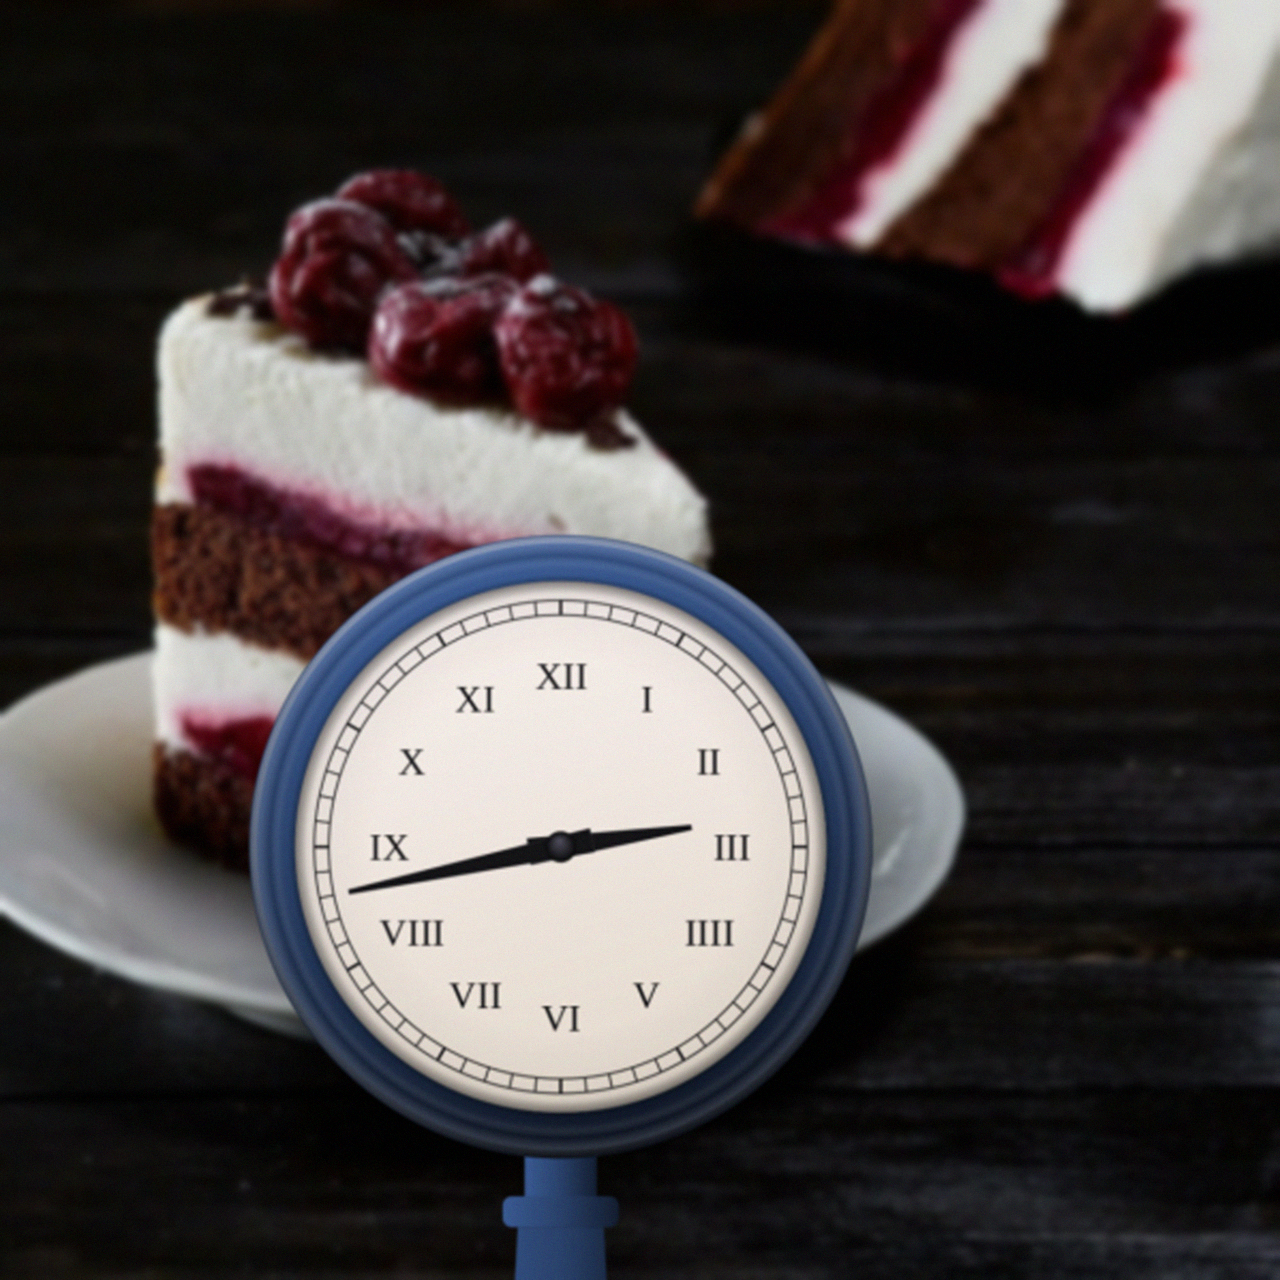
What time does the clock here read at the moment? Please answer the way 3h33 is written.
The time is 2h43
